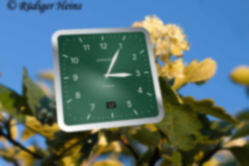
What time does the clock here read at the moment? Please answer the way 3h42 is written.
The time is 3h05
